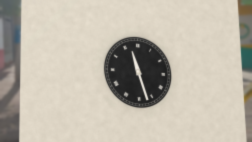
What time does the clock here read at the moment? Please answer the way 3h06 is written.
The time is 11h27
